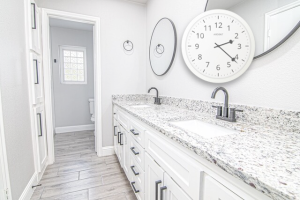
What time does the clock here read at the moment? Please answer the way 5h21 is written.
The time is 2h22
